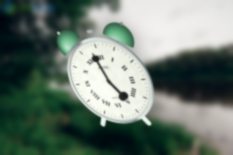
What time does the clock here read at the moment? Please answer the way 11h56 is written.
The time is 4h58
